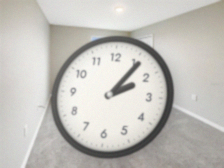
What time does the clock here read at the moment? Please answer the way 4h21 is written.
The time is 2h06
